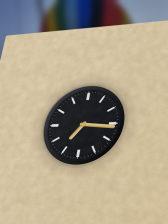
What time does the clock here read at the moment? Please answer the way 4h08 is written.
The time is 7h16
